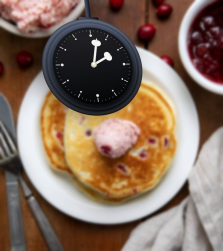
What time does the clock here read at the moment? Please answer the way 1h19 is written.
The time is 2h02
